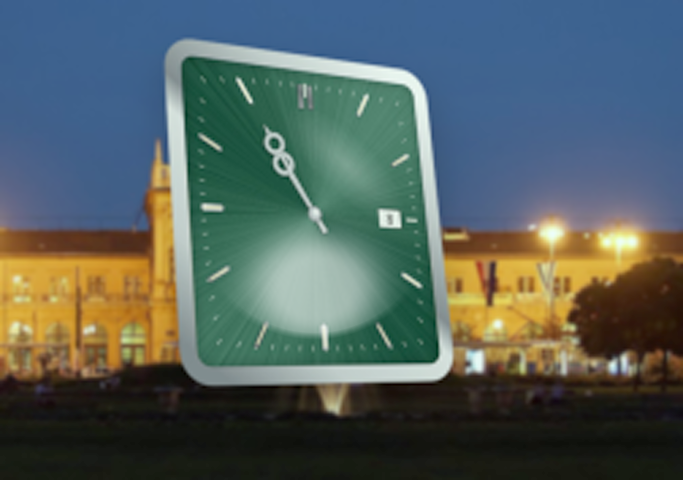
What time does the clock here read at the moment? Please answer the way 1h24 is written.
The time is 10h55
